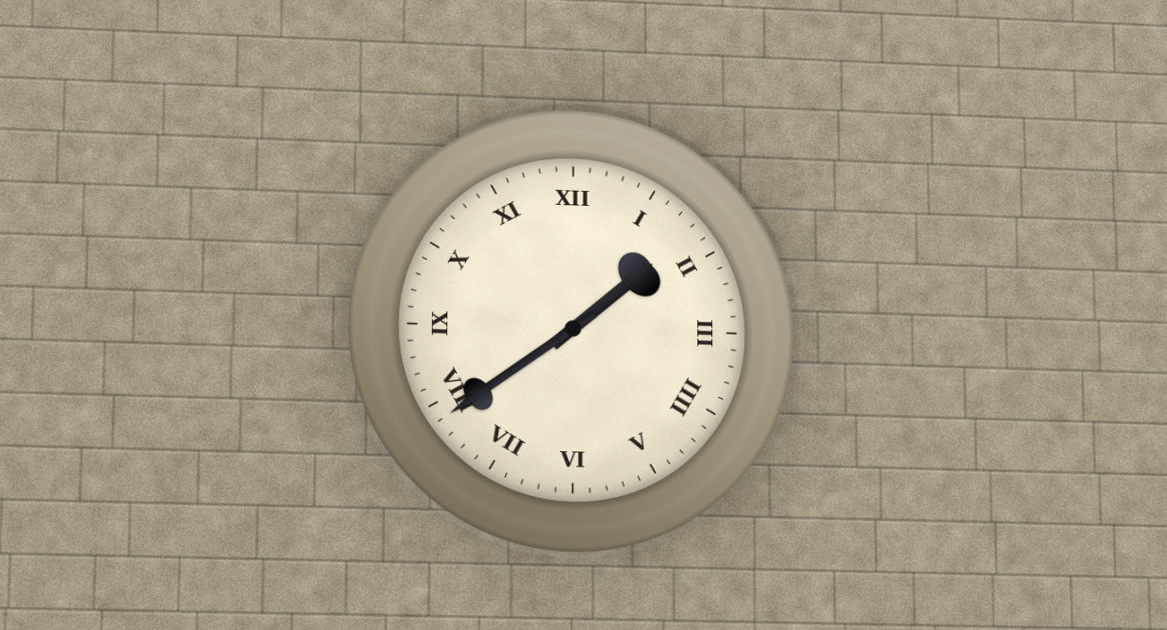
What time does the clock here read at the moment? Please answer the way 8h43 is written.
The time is 1h39
